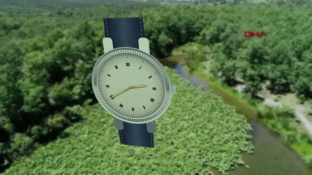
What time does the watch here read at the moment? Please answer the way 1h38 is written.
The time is 2h40
